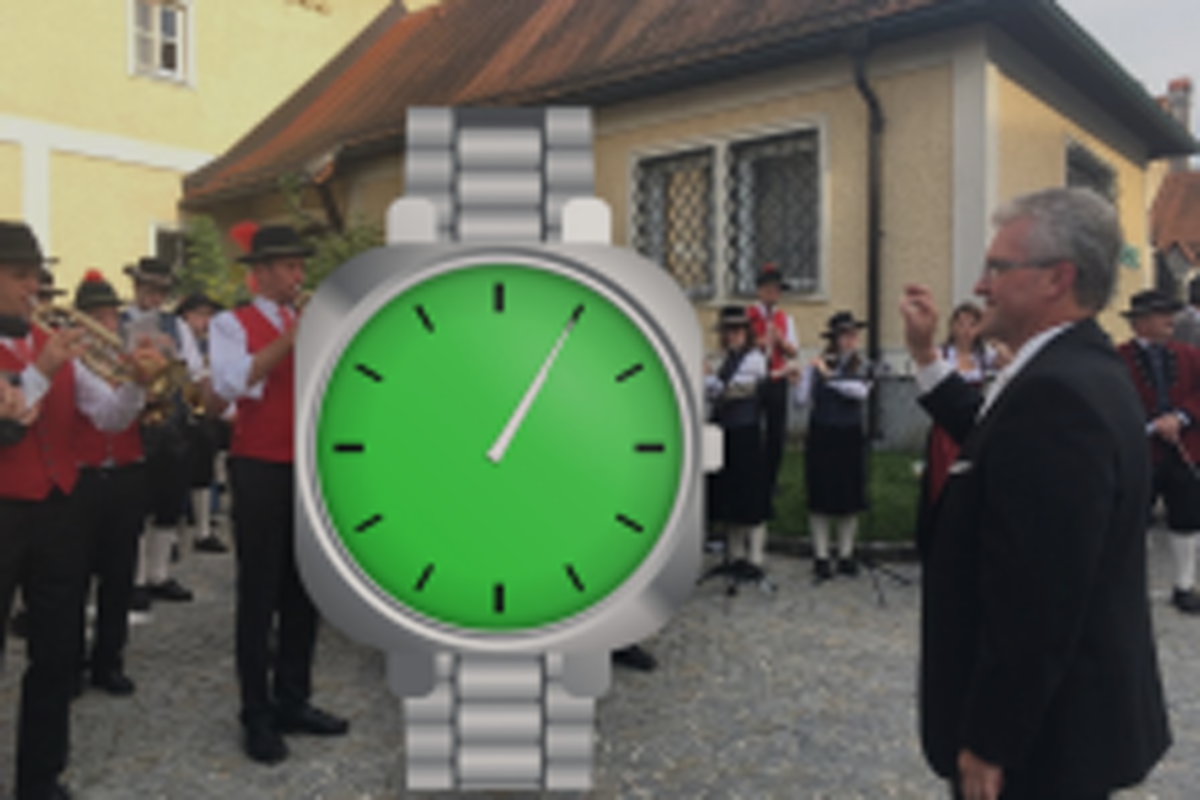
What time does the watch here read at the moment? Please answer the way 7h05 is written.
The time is 1h05
